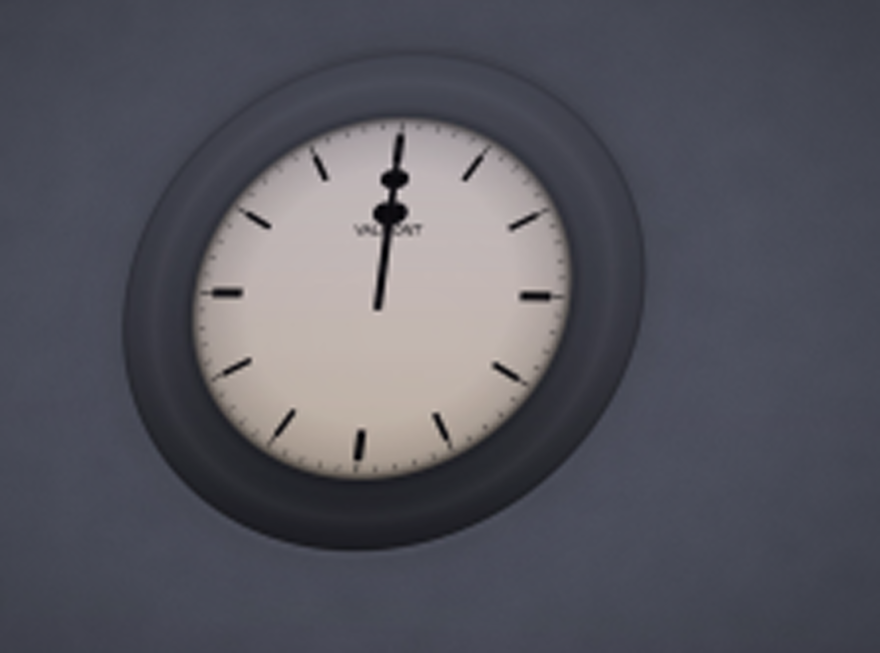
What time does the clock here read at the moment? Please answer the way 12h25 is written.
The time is 12h00
